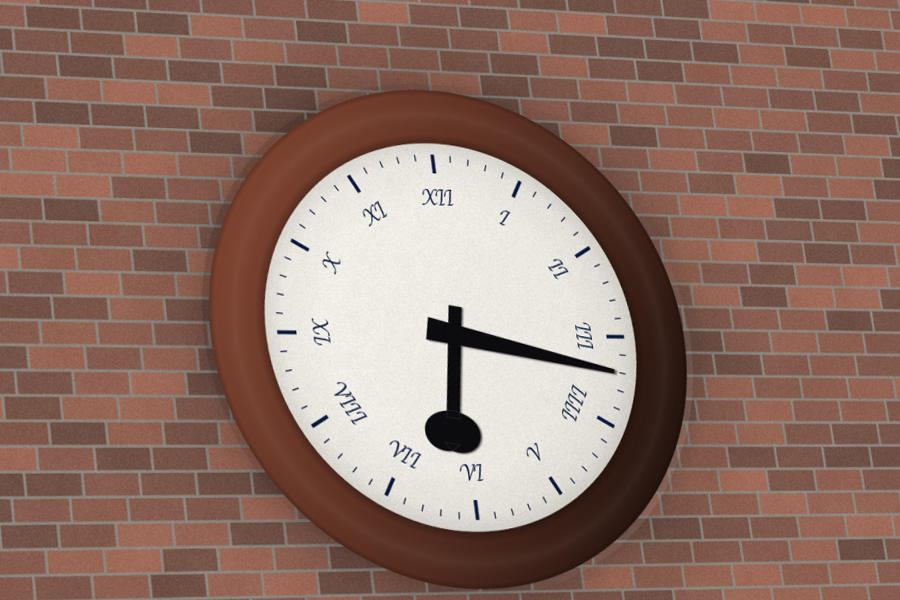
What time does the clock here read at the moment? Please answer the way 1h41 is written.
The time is 6h17
